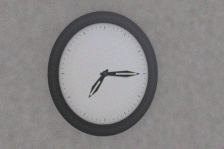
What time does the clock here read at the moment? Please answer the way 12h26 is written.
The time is 7h15
